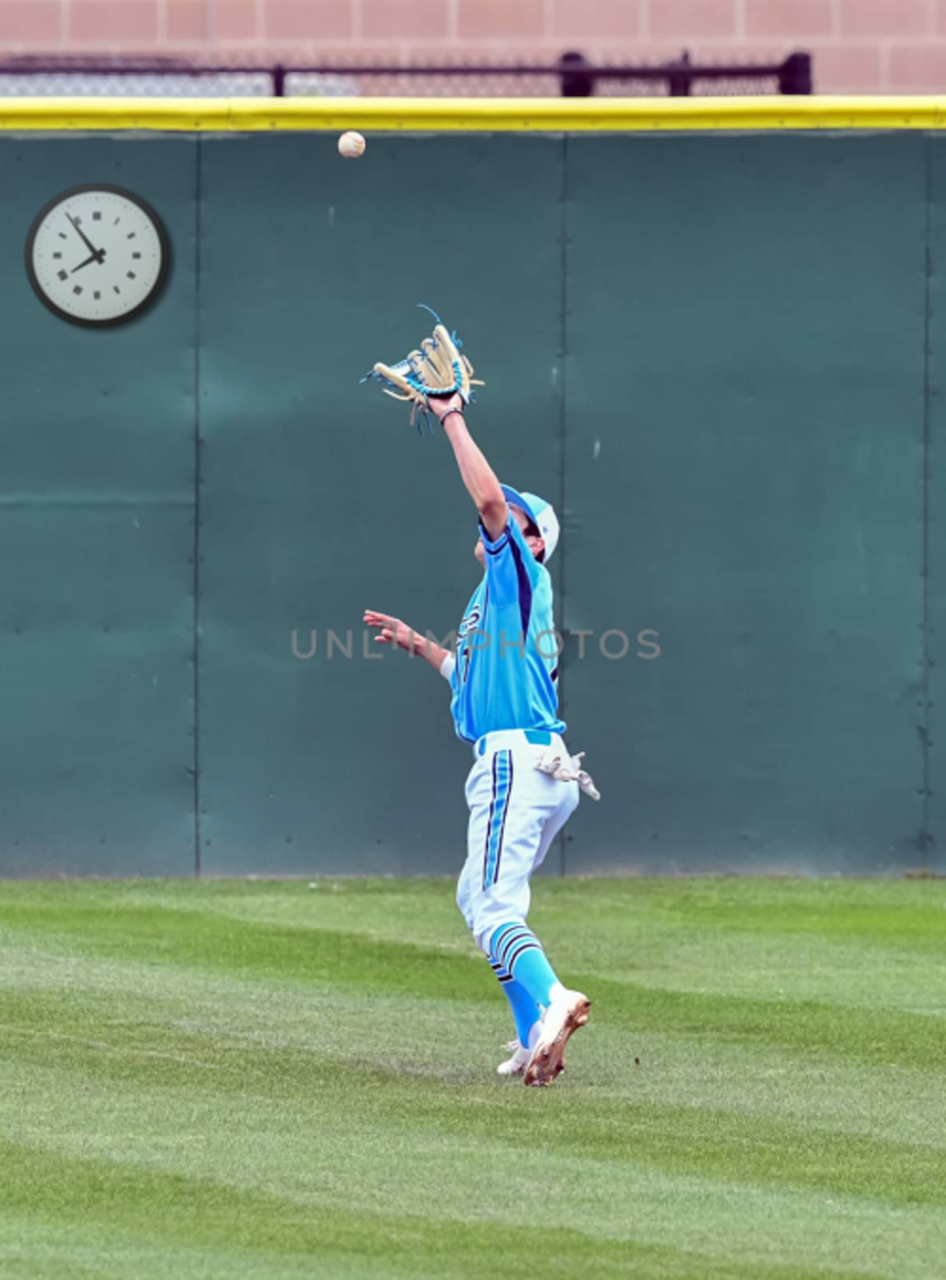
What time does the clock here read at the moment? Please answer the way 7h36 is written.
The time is 7h54
